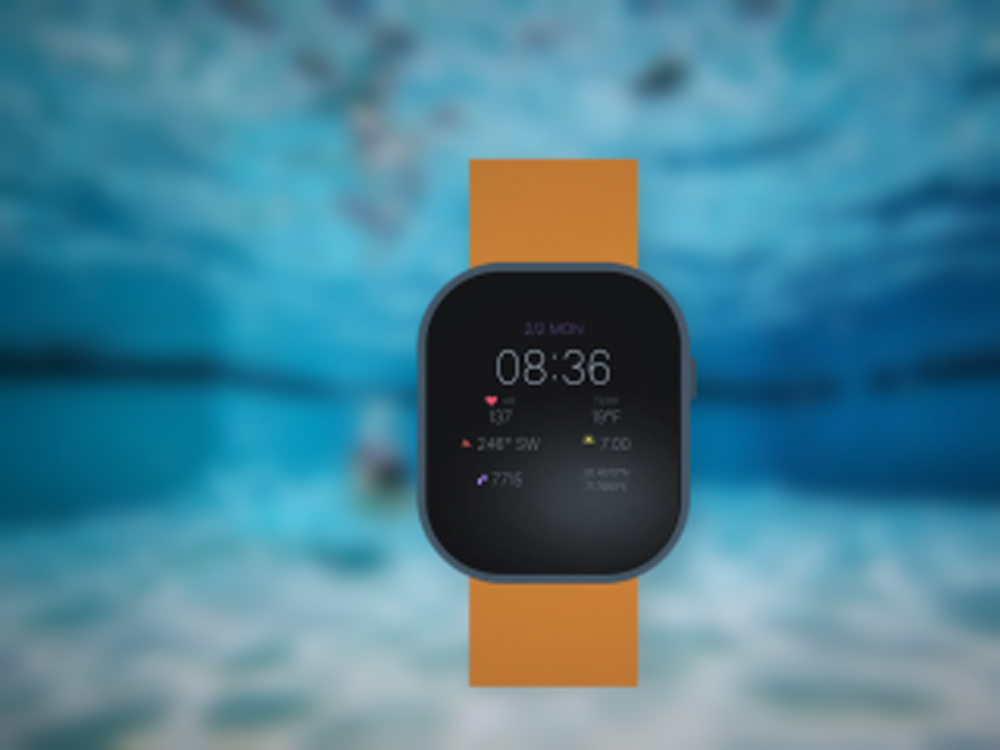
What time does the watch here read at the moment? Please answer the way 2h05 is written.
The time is 8h36
